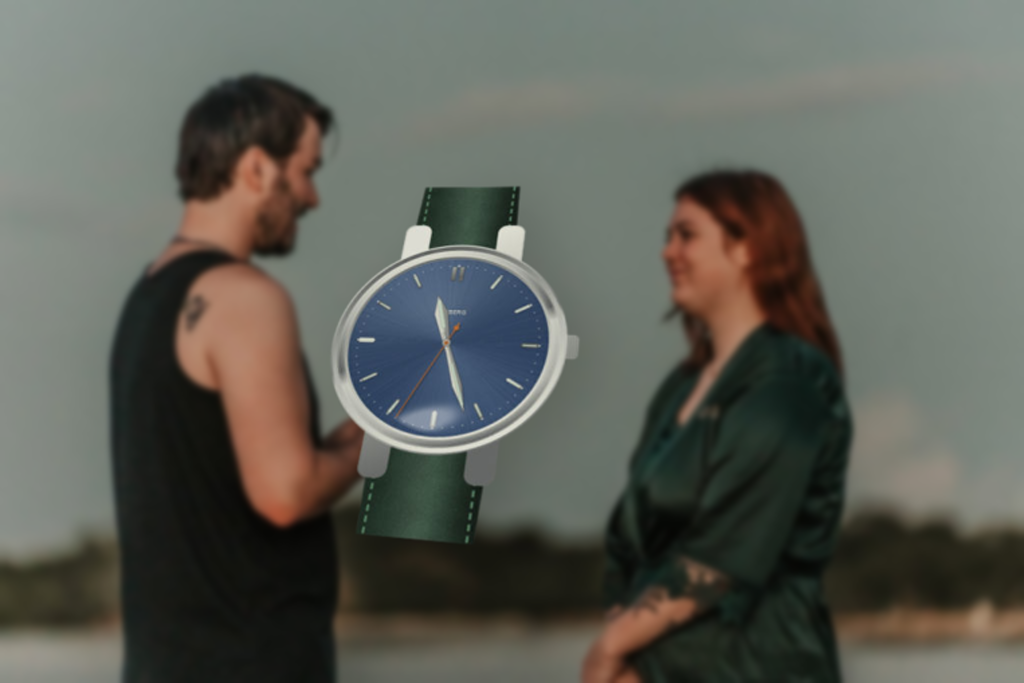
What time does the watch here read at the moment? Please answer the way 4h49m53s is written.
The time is 11h26m34s
